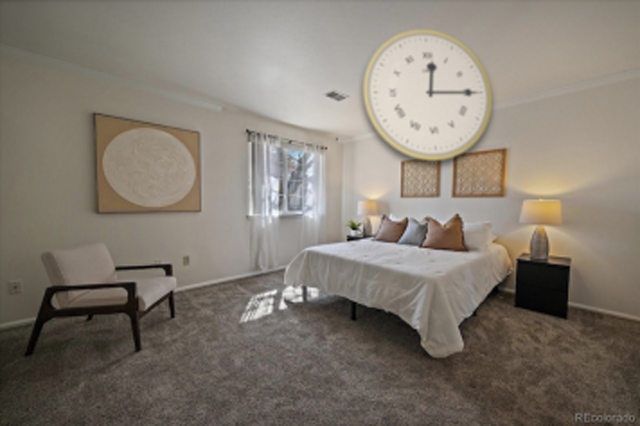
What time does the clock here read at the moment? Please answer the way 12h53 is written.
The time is 12h15
